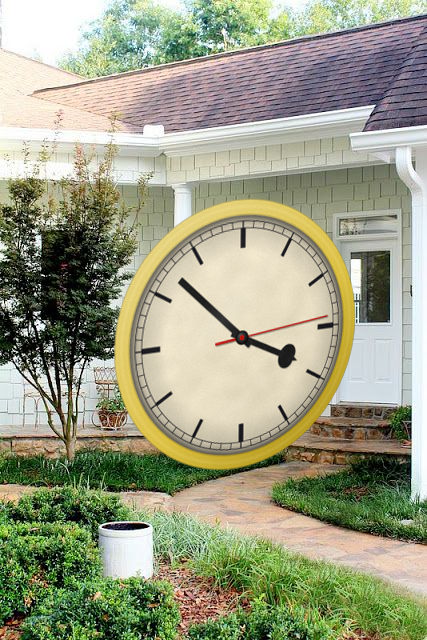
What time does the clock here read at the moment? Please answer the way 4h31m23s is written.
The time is 3h52m14s
